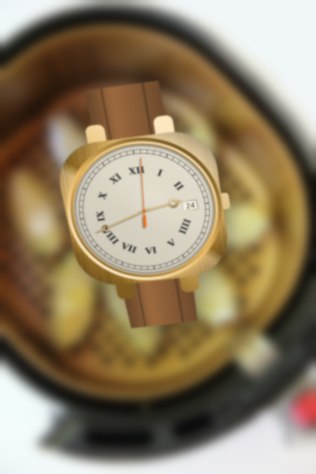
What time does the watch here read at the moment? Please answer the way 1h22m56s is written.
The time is 2h42m01s
